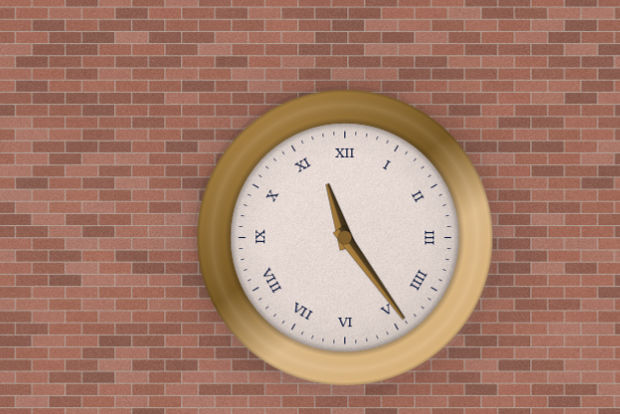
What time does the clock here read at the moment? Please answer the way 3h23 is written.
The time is 11h24
